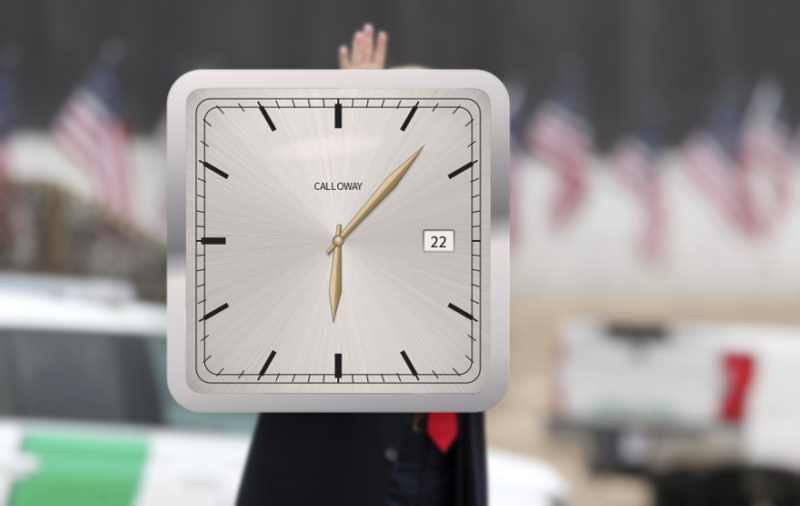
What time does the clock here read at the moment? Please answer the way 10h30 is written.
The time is 6h07
